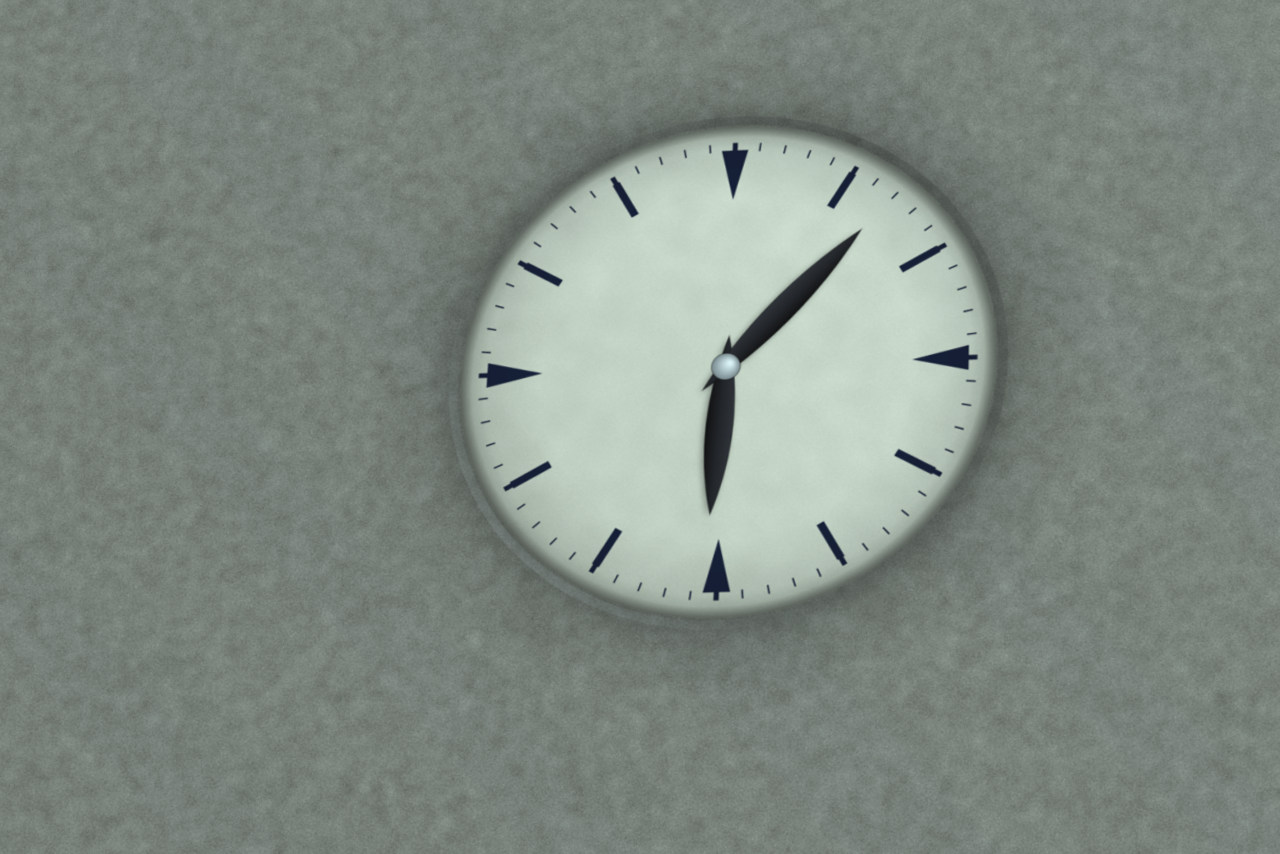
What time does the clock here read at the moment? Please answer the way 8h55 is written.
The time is 6h07
